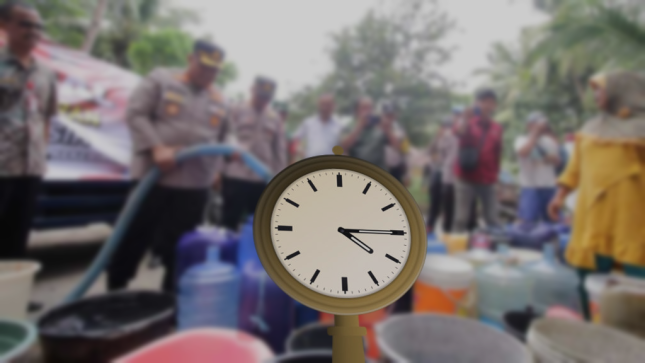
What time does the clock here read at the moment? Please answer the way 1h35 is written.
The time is 4h15
